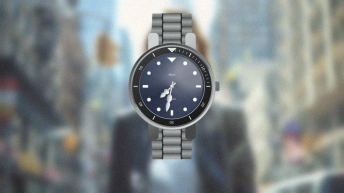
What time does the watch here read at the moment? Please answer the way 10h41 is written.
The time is 7h32
